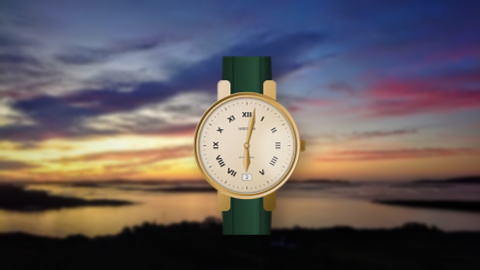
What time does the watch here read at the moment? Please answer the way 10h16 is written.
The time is 6h02
